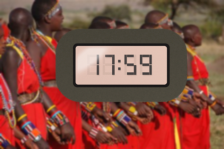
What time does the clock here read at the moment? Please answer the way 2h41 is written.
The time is 17h59
